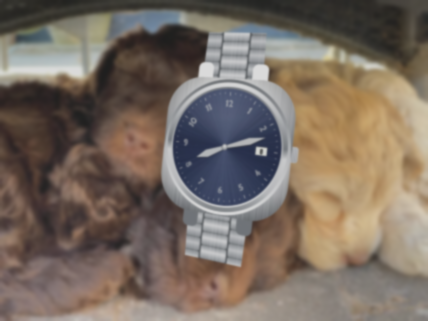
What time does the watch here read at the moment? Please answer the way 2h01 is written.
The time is 8h12
